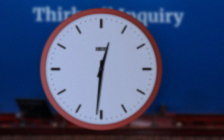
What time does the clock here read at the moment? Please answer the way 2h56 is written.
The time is 12h31
